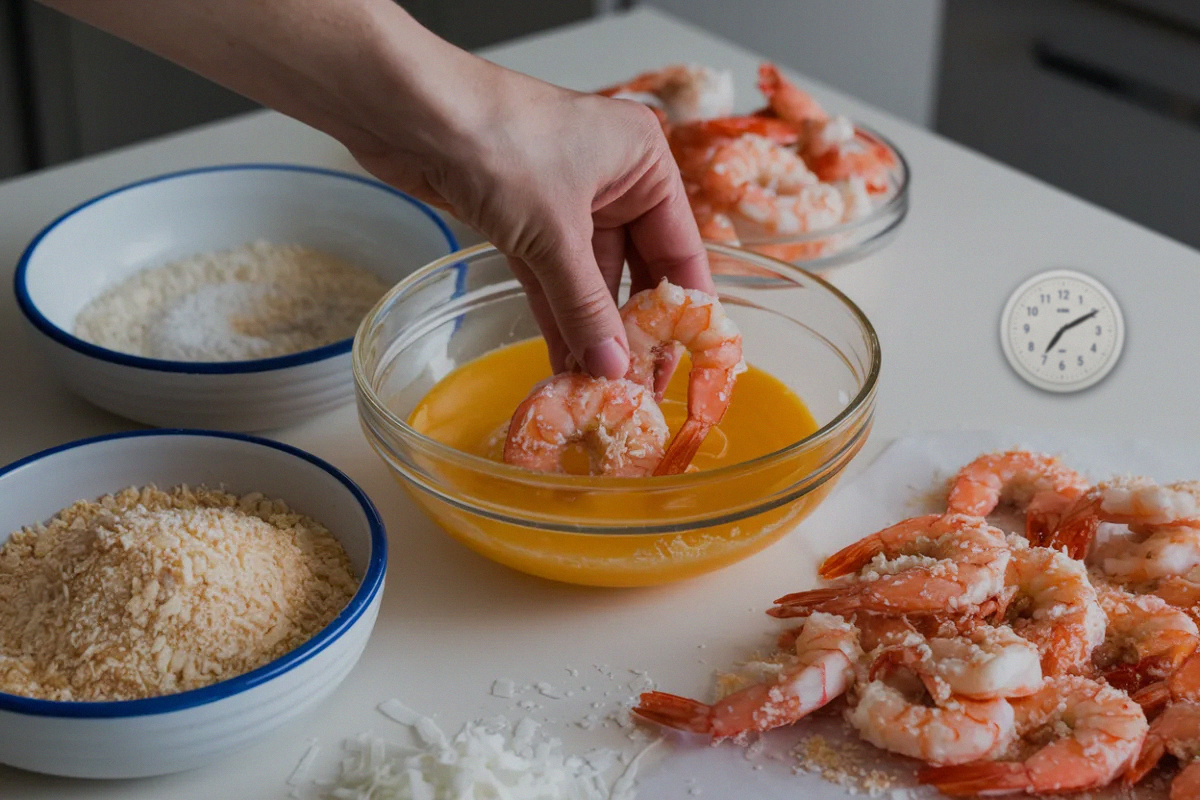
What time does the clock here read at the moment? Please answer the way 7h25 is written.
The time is 7h10
